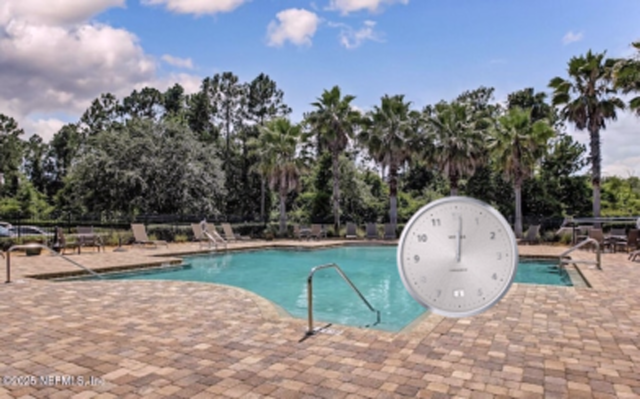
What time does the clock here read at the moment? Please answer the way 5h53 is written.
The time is 12h01
